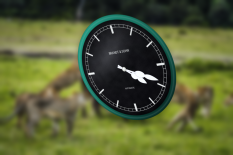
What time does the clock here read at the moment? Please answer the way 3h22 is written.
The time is 4h19
